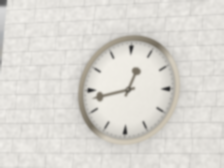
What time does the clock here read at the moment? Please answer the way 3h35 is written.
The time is 12h43
